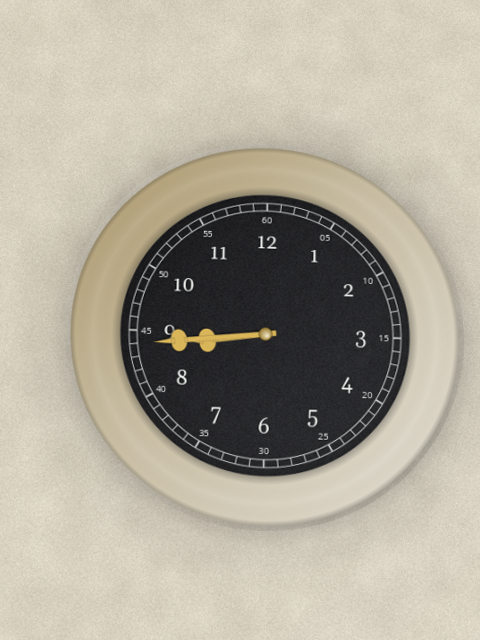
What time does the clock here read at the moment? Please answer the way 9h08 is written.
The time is 8h44
